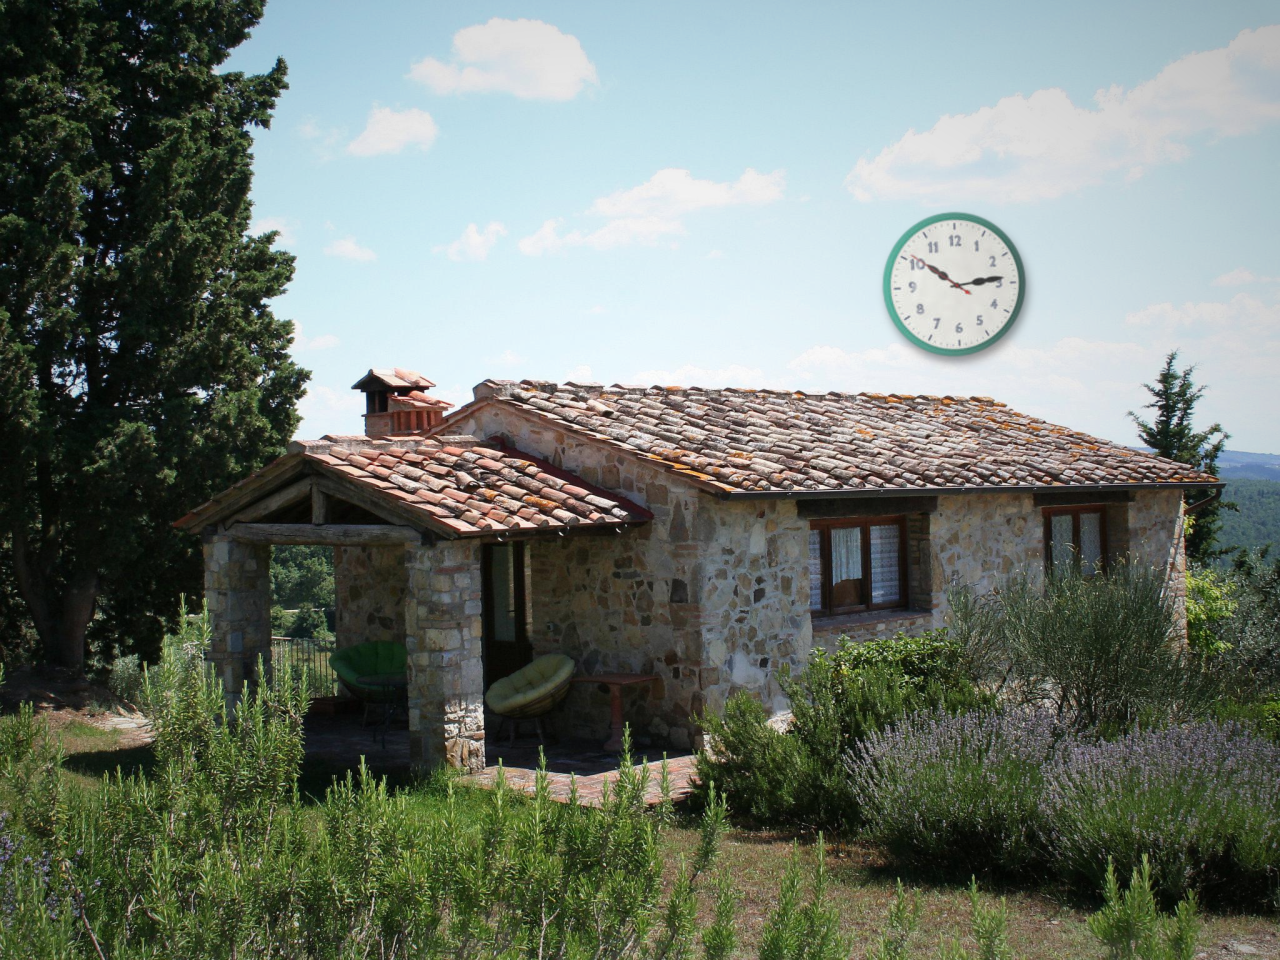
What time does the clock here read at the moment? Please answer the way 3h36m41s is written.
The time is 10h13m51s
